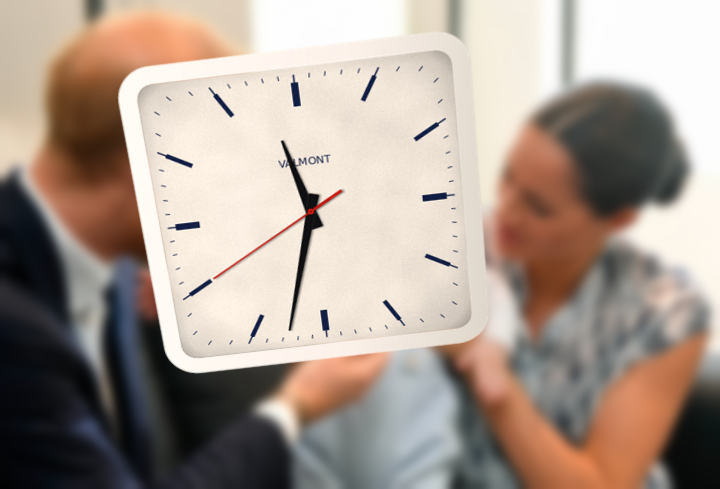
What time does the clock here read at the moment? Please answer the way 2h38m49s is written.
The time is 11h32m40s
